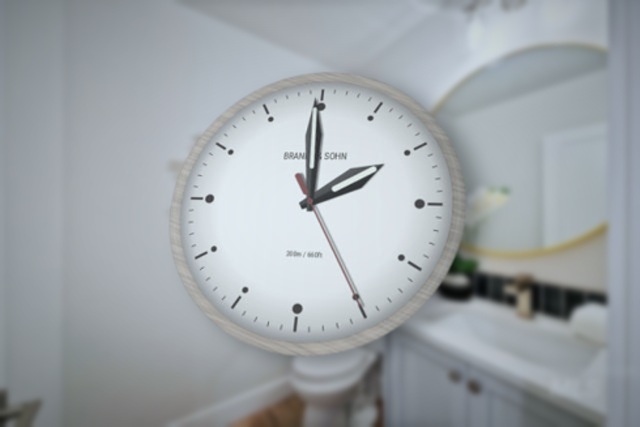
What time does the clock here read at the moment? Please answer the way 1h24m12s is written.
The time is 1h59m25s
